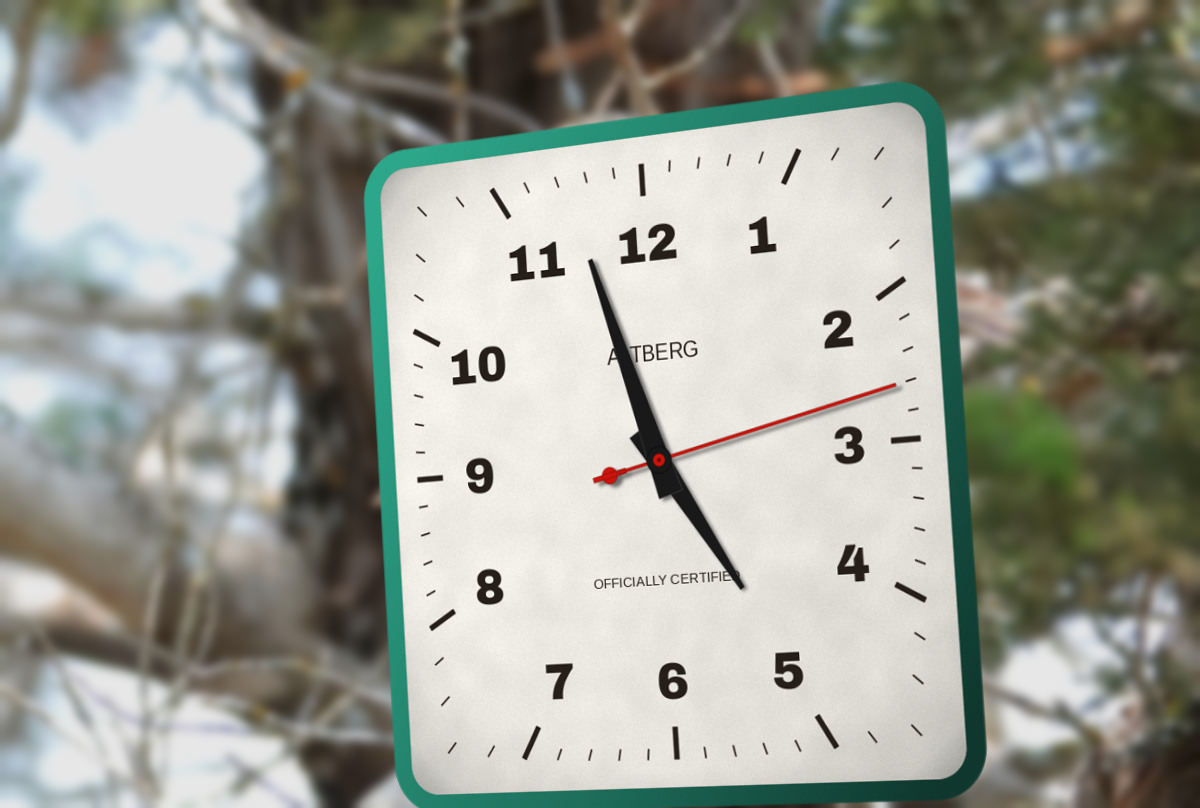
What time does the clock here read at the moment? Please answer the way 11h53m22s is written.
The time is 4h57m13s
